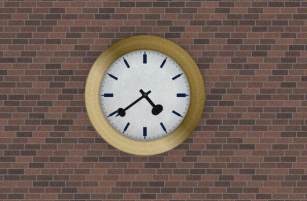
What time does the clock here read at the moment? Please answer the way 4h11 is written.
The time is 4h39
